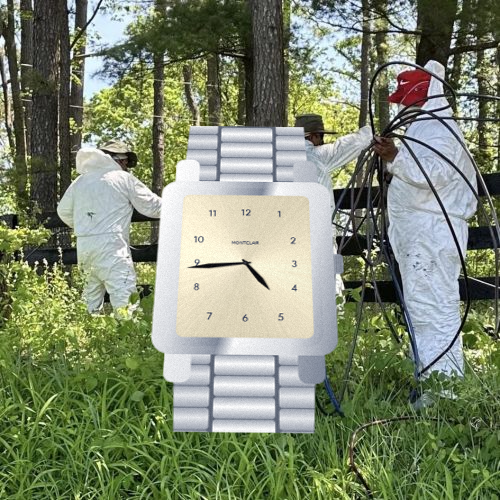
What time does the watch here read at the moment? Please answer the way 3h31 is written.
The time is 4h44
